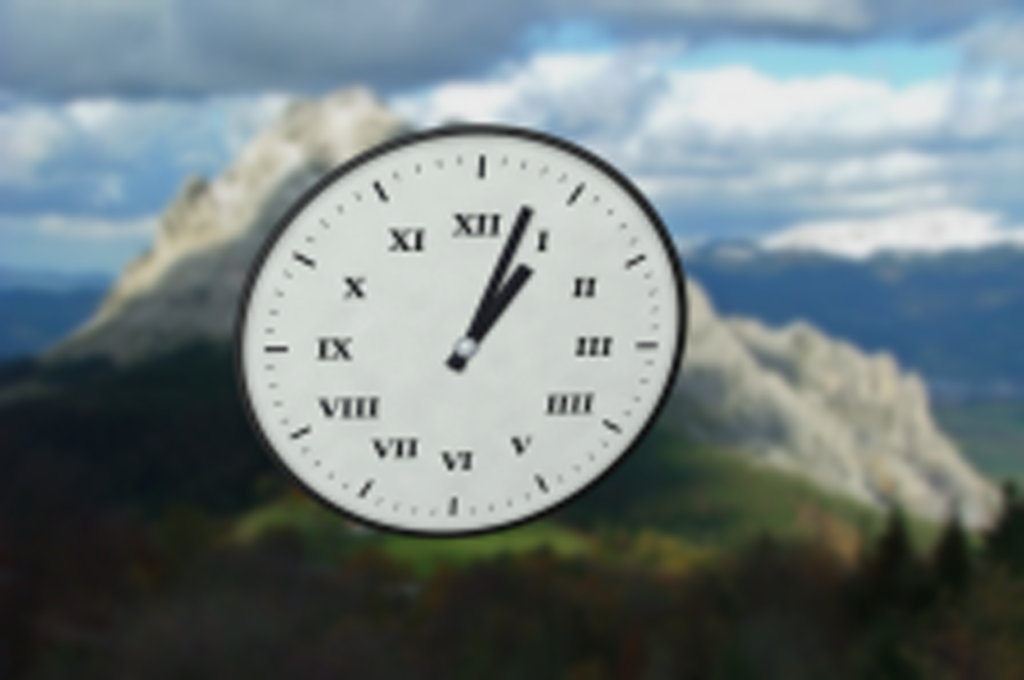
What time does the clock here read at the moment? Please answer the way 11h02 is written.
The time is 1h03
